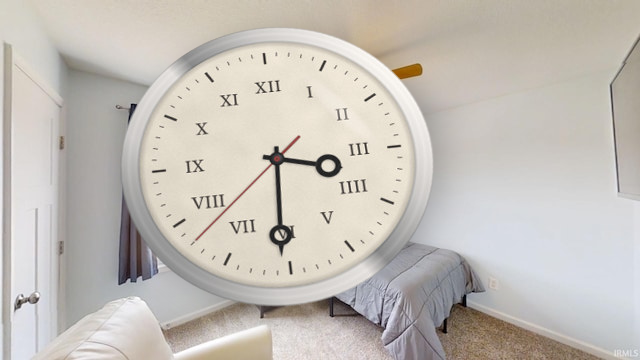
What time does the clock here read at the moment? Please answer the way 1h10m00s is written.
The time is 3h30m38s
